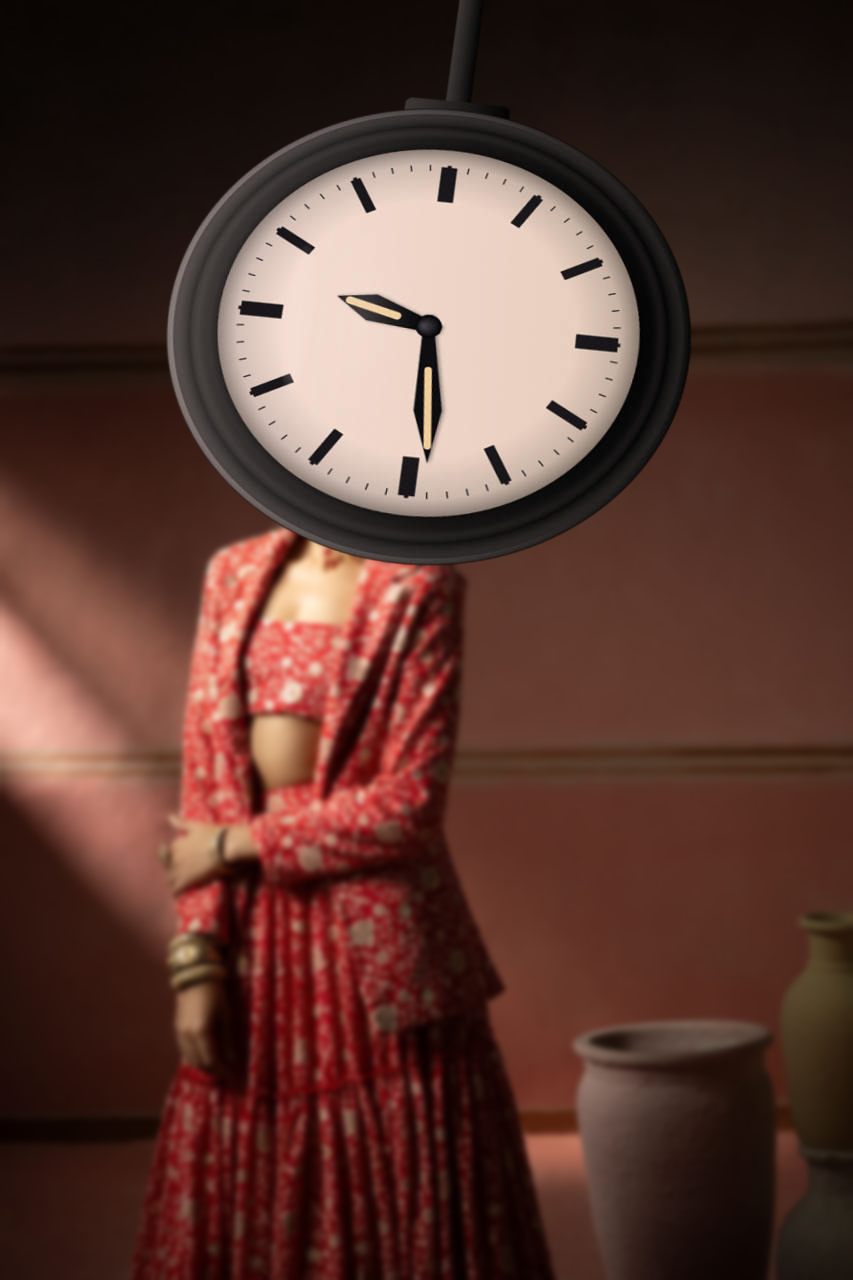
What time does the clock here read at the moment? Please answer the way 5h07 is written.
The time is 9h29
